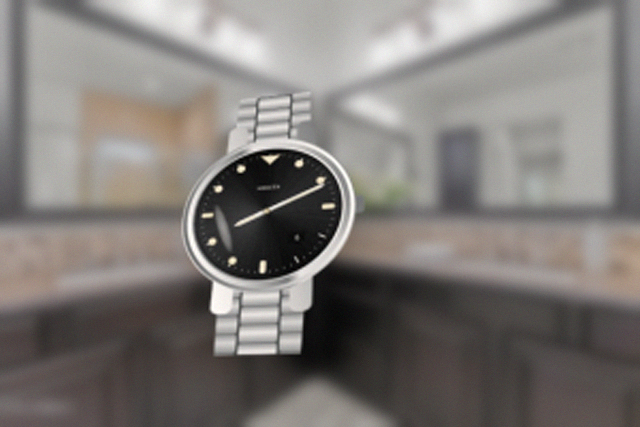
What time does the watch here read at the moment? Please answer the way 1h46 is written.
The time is 8h11
